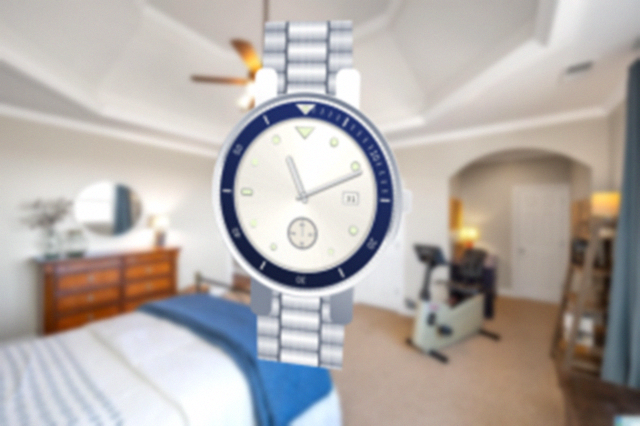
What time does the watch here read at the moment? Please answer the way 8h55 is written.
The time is 11h11
